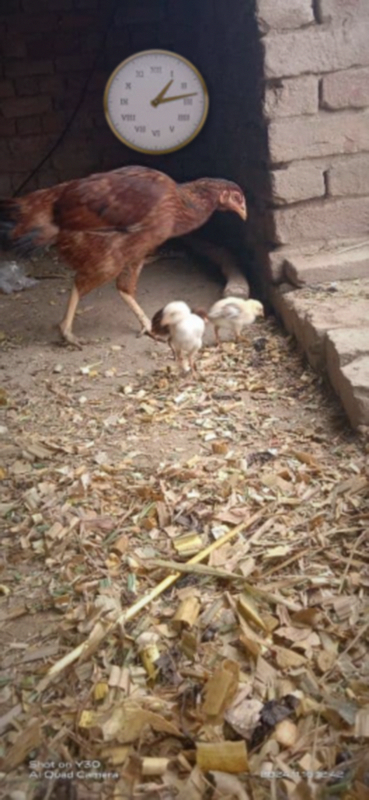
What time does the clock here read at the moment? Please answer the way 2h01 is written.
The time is 1h13
